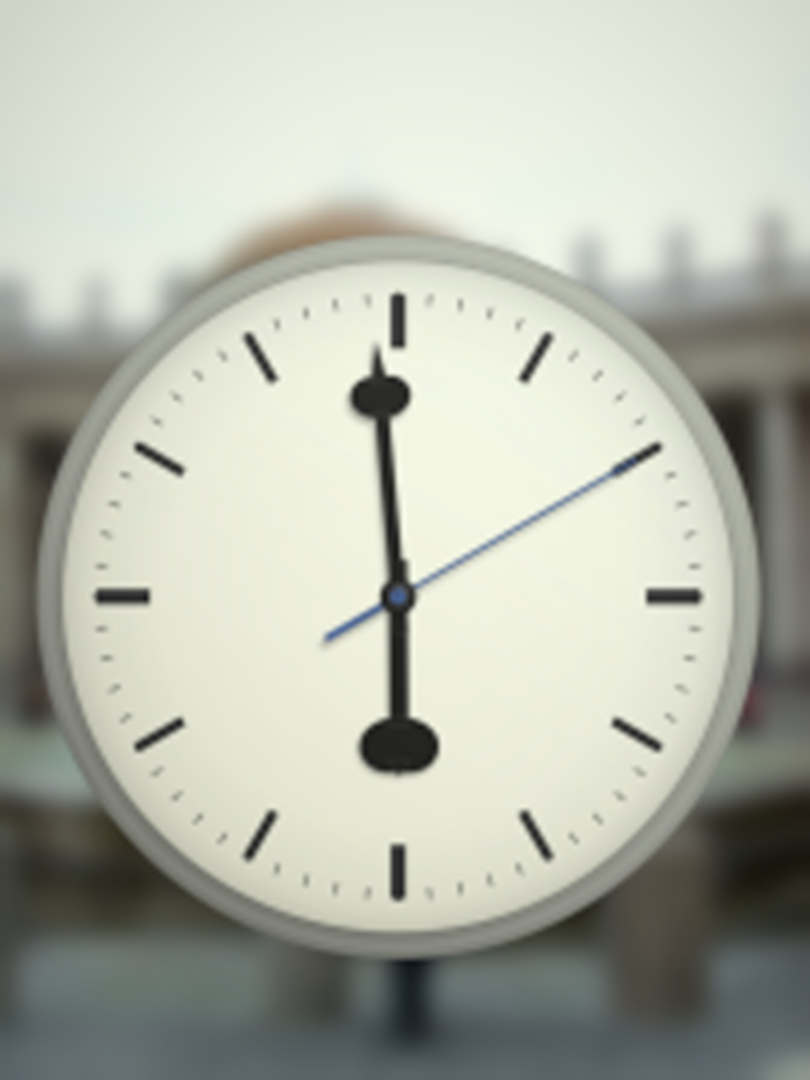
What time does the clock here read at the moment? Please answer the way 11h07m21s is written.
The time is 5h59m10s
